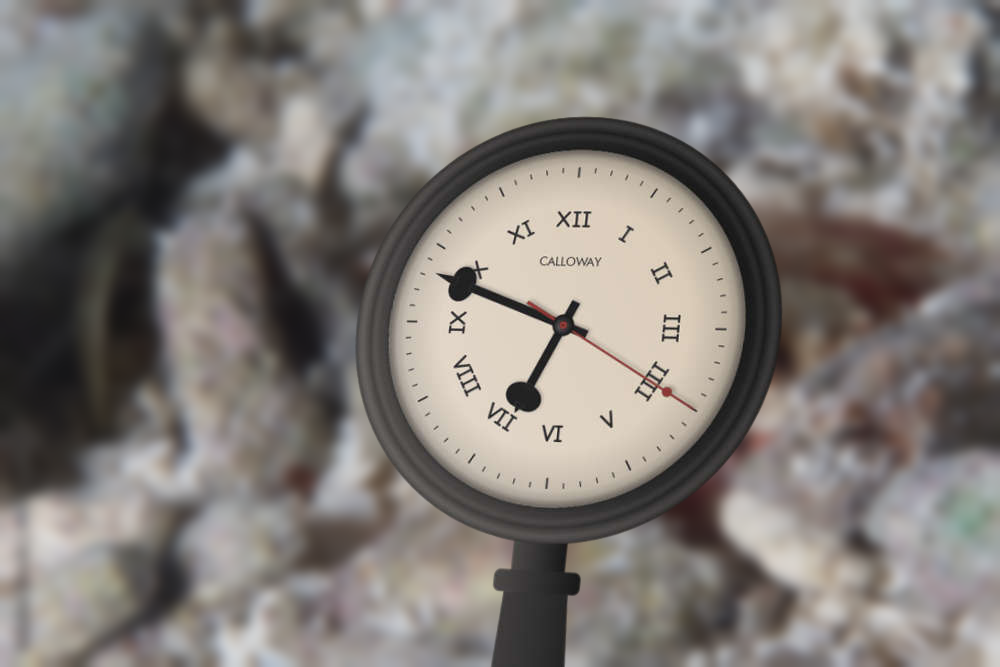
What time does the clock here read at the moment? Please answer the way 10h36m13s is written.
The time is 6h48m20s
